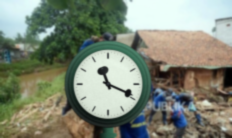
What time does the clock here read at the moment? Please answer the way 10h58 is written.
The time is 11h19
